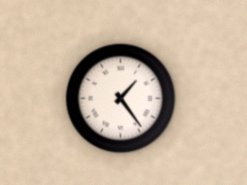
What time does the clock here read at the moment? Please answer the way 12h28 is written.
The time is 1h24
